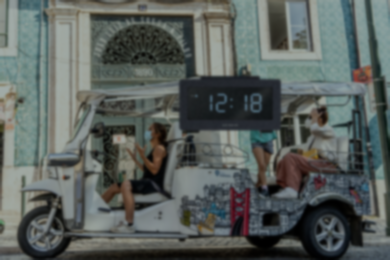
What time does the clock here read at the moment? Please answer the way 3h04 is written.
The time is 12h18
